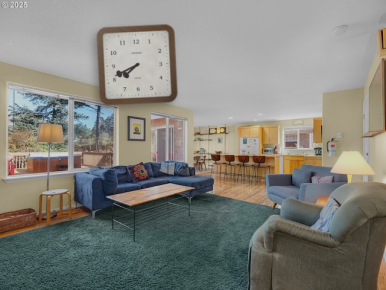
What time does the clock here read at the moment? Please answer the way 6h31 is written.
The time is 7h41
